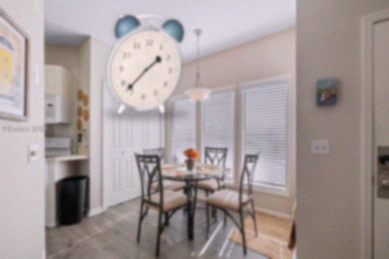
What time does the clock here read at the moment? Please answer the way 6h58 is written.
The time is 1h37
